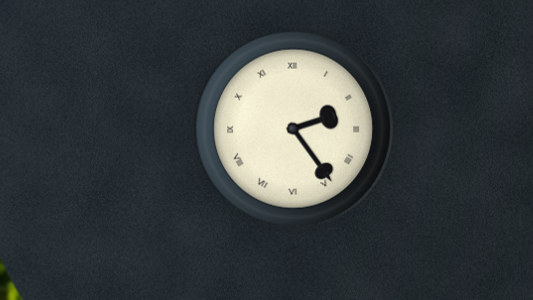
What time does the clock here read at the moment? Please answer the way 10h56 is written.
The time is 2h24
